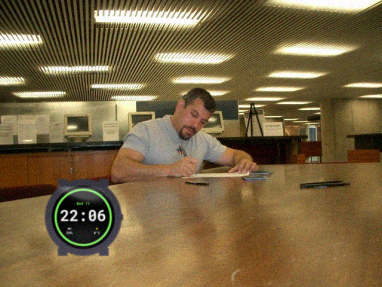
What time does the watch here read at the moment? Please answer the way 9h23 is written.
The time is 22h06
